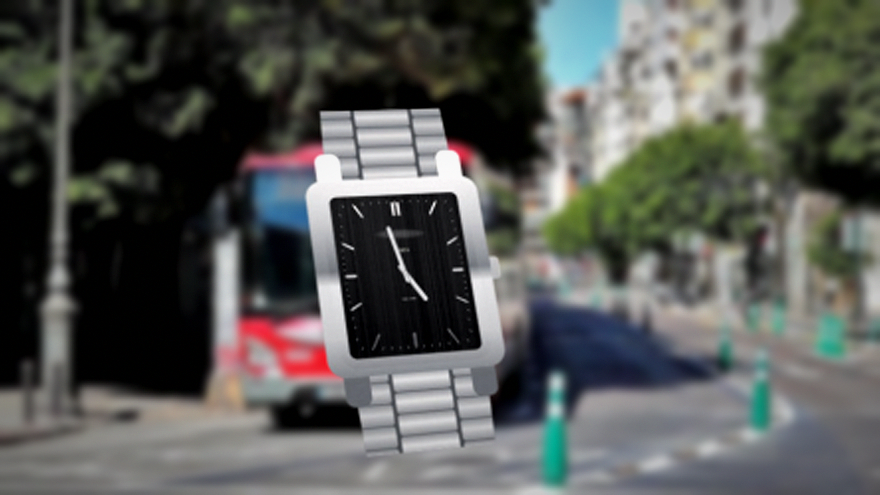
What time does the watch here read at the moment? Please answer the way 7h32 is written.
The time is 4h58
